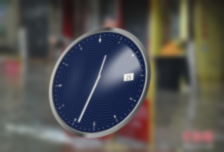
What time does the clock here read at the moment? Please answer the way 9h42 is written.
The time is 12h34
